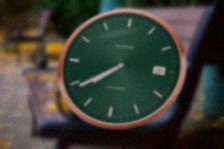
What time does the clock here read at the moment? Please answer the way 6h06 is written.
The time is 7h39
